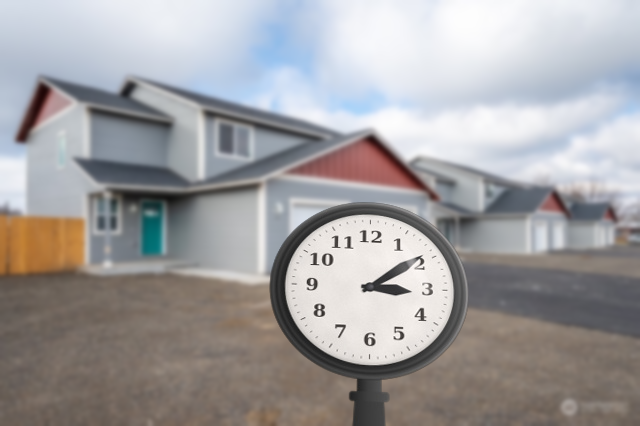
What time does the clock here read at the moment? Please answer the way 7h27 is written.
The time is 3h09
